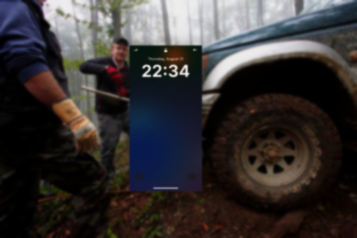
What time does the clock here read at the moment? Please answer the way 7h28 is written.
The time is 22h34
